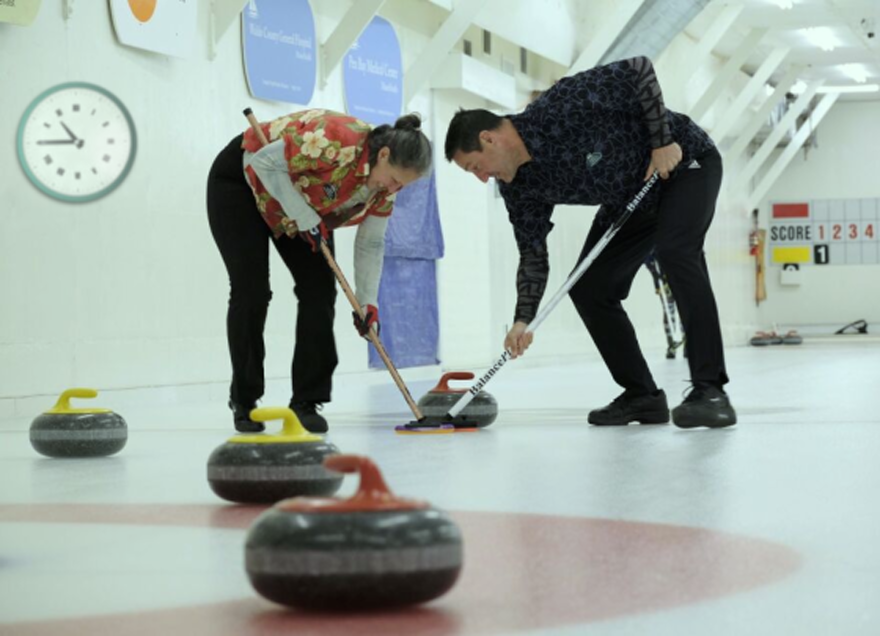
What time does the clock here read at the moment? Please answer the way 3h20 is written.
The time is 10h45
